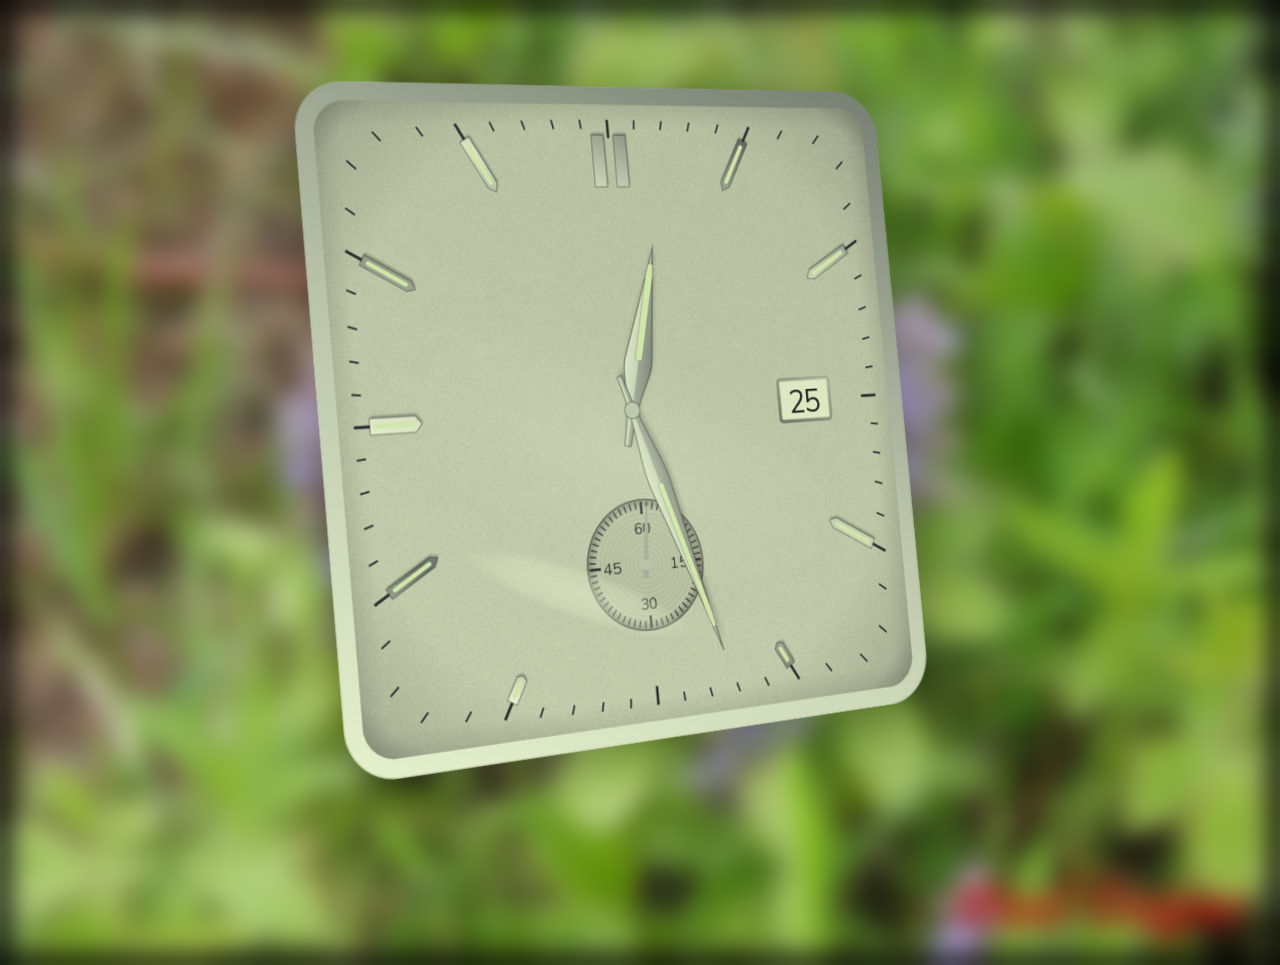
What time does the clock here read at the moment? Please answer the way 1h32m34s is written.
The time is 12h27m01s
